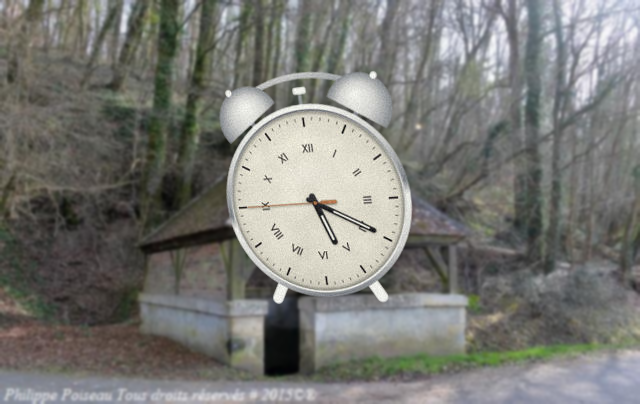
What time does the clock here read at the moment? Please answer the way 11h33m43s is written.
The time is 5h19m45s
